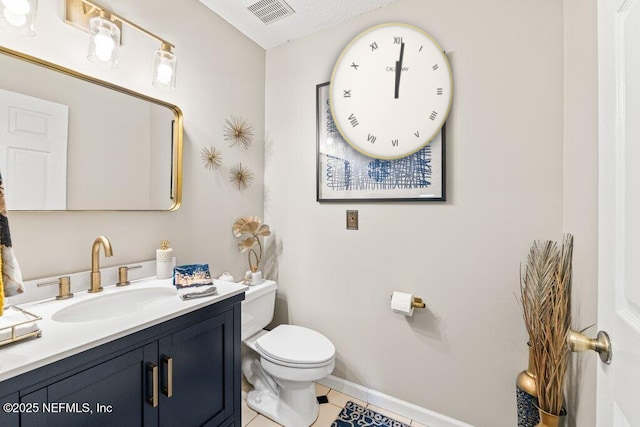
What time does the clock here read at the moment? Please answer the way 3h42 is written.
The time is 12h01
